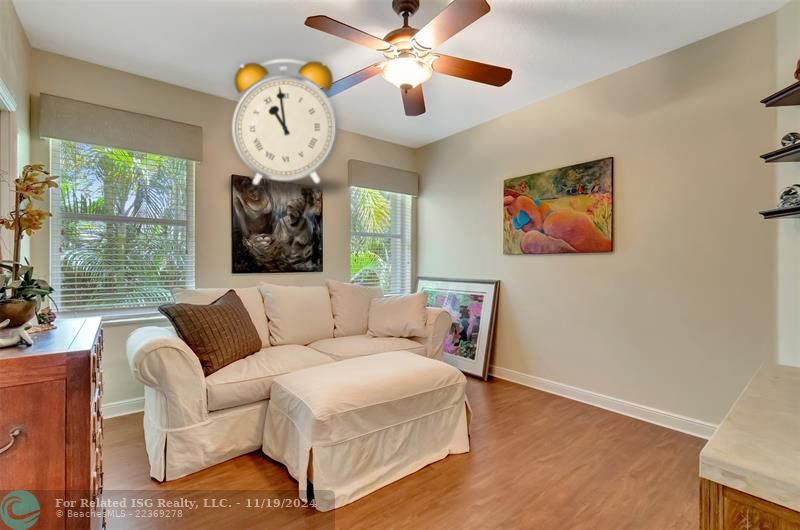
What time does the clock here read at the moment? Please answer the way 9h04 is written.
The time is 10h59
